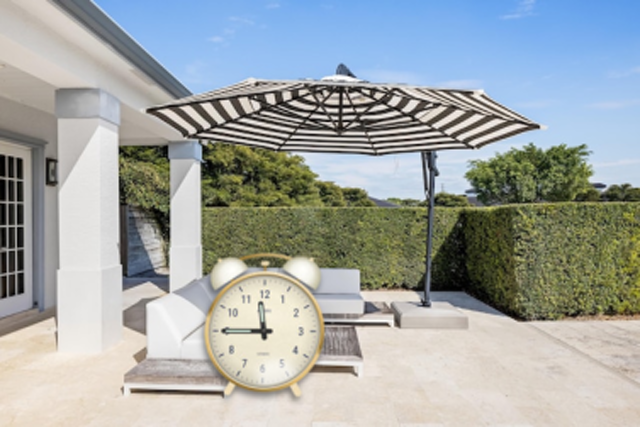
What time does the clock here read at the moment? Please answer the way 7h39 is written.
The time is 11h45
